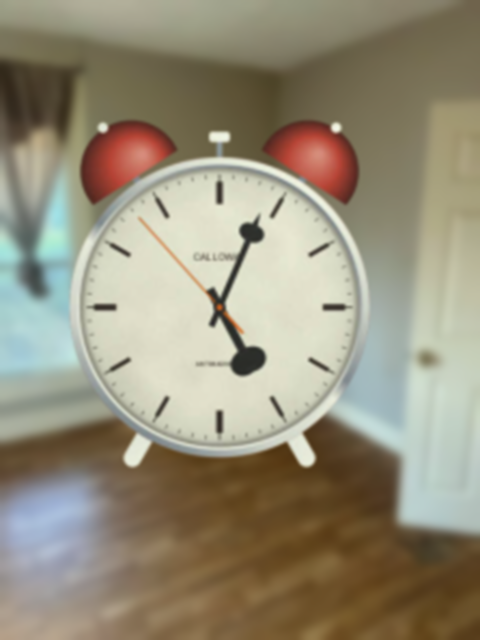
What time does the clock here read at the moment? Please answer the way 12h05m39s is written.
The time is 5h03m53s
